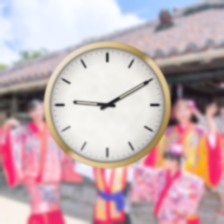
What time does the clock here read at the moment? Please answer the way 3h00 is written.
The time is 9h10
